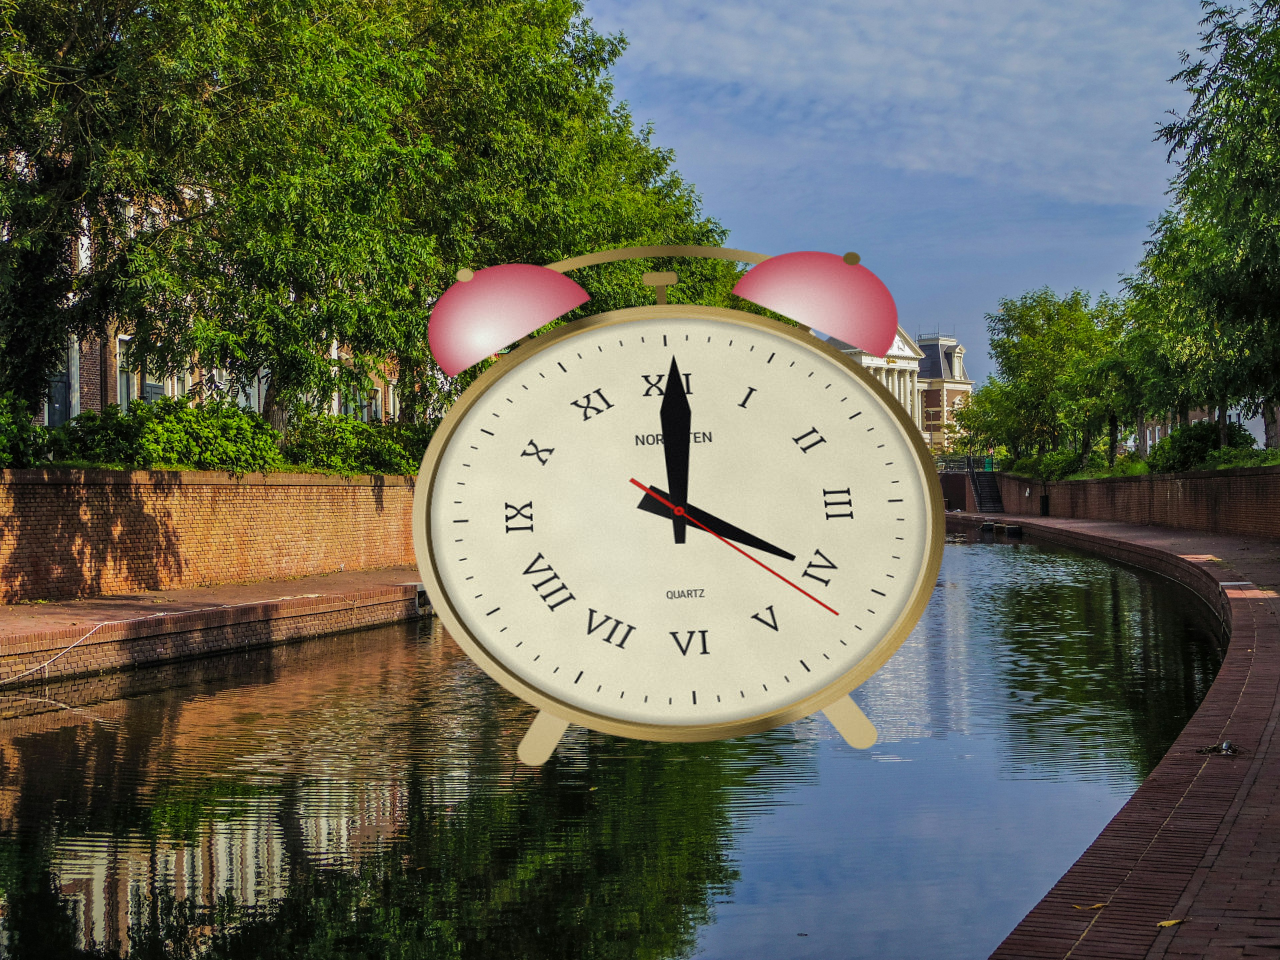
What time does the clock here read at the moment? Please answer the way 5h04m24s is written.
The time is 4h00m22s
